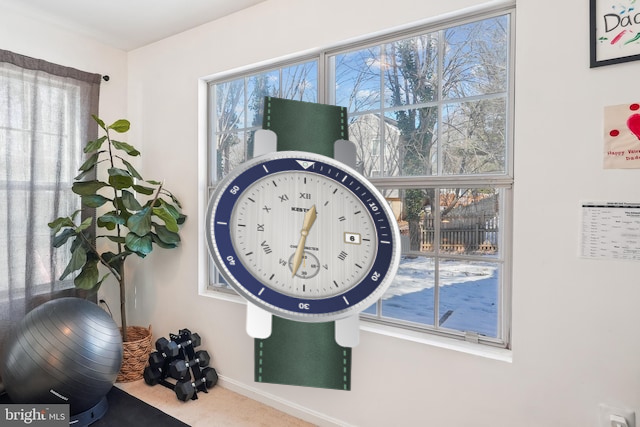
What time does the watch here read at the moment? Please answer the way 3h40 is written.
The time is 12h32
